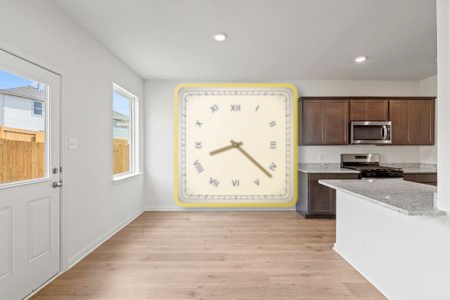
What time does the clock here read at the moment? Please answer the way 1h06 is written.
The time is 8h22
